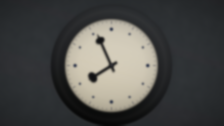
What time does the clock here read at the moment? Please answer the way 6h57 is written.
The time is 7h56
